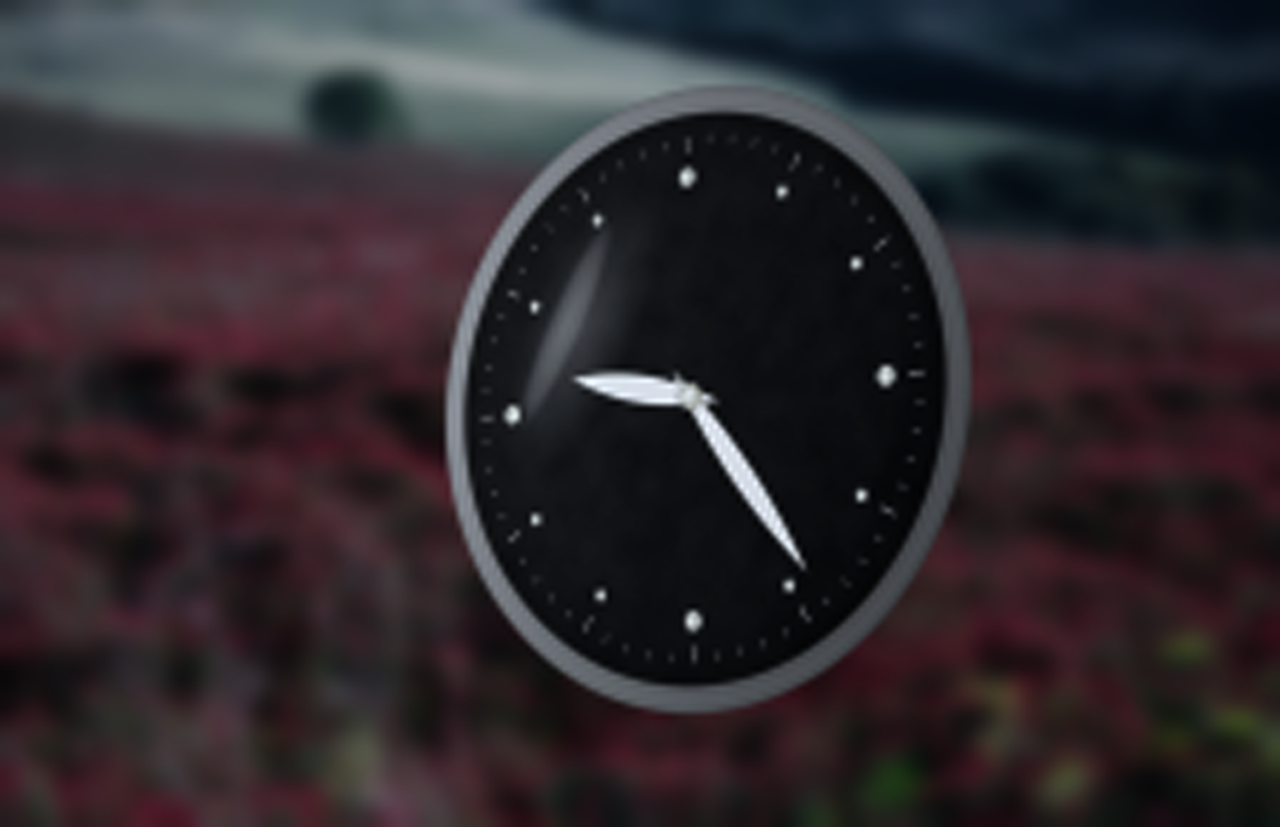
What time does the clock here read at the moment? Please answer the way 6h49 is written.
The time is 9h24
